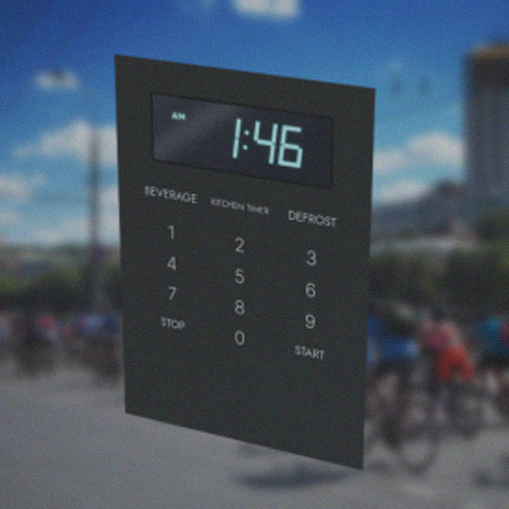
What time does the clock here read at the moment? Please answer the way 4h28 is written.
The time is 1h46
